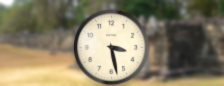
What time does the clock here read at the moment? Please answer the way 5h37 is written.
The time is 3h28
